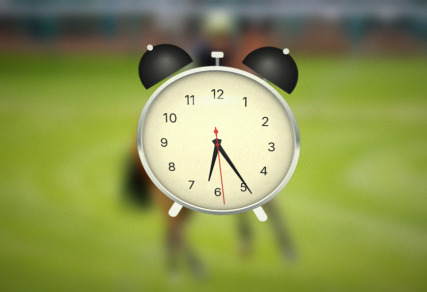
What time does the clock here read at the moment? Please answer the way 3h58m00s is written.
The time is 6h24m29s
